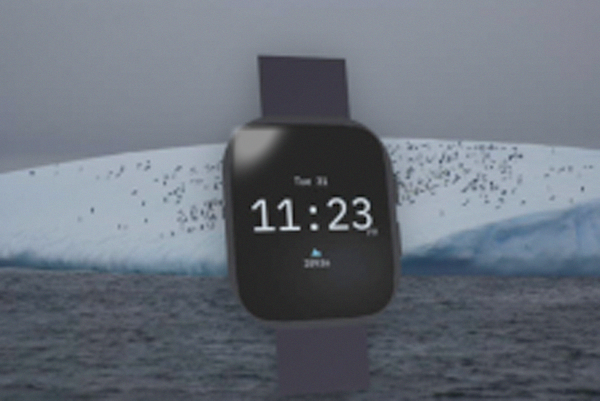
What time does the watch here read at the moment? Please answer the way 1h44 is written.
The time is 11h23
